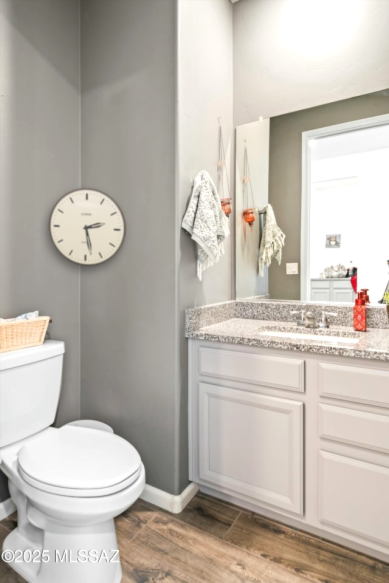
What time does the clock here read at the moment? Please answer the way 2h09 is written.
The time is 2h28
